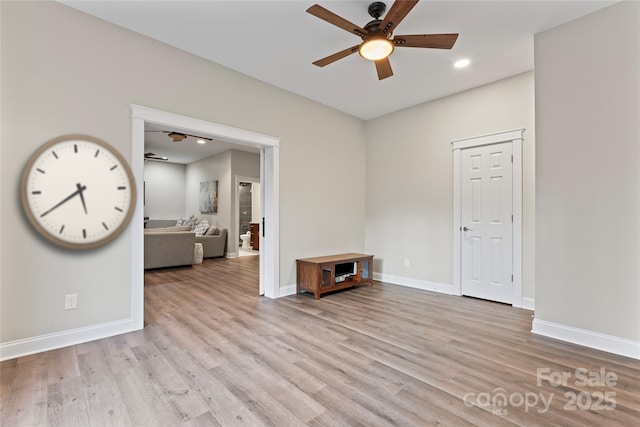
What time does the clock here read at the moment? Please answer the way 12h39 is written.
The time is 5h40
